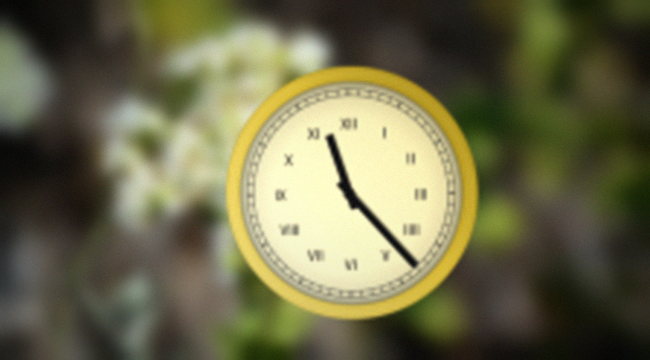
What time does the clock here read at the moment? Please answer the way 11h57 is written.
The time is 11h23
